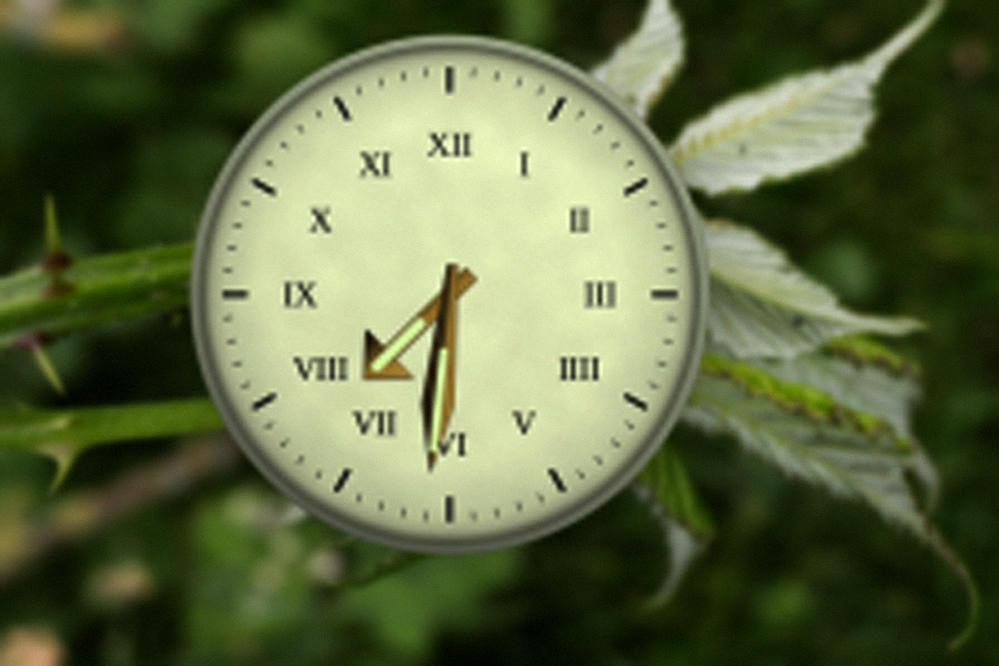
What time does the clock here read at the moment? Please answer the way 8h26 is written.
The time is 7h31
